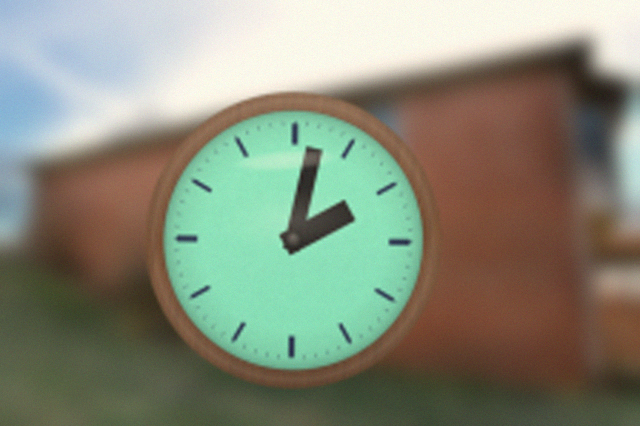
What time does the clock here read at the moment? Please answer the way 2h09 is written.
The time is 2h02
